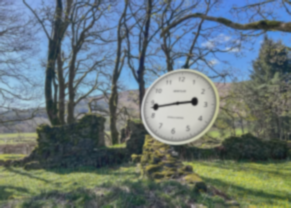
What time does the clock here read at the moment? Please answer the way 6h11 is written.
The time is 2h43
